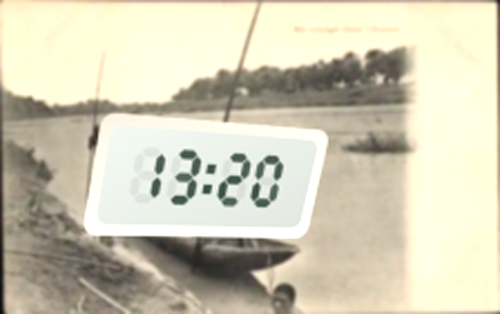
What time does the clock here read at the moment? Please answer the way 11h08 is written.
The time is 13h20
